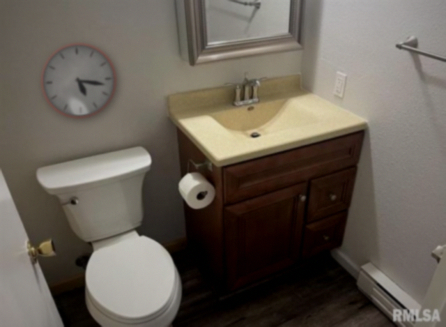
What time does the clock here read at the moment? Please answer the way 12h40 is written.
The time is 5h17
